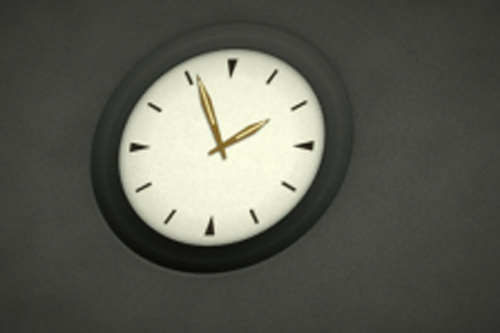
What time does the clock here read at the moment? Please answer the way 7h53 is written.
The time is 1h56
